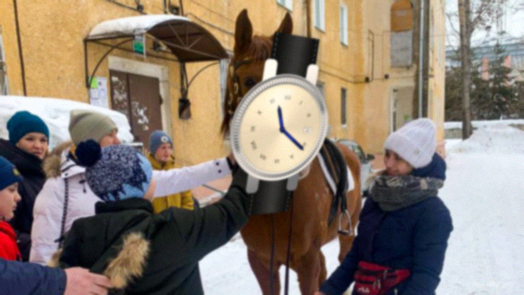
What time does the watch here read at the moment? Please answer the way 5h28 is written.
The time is 11h21
